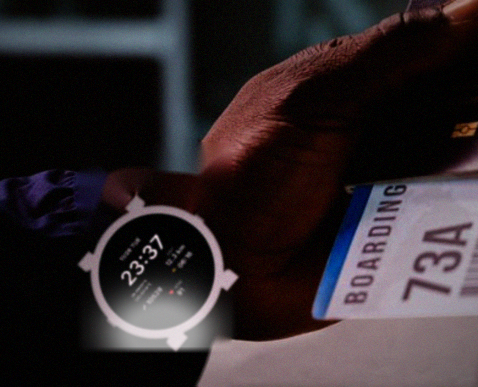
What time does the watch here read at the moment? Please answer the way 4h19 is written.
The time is 23h37
